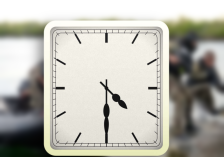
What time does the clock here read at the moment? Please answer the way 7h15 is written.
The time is 4h30
